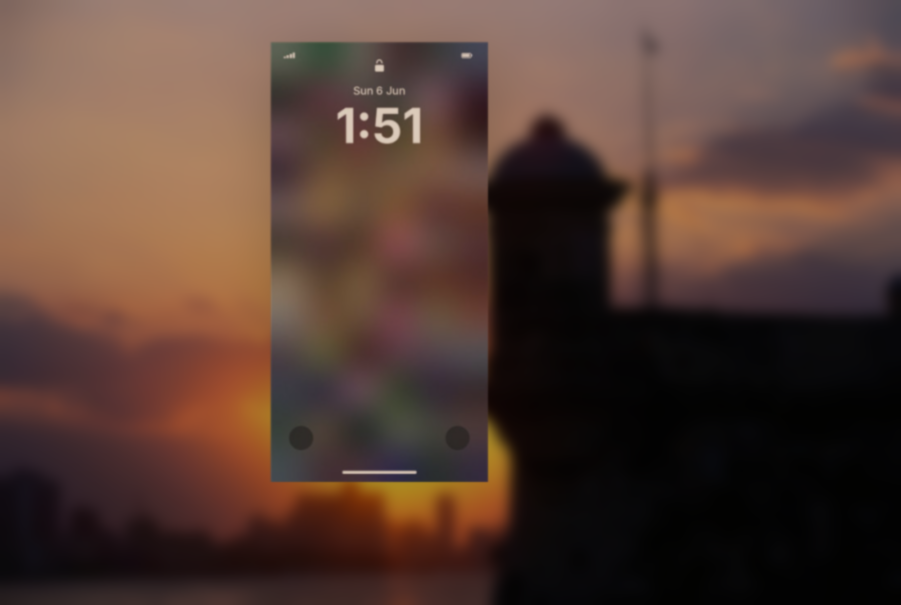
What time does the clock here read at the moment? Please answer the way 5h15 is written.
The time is 1h51
